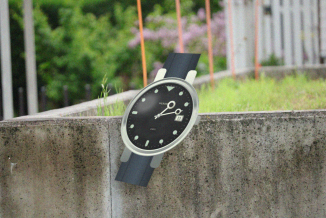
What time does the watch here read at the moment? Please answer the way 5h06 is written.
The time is 1h12
